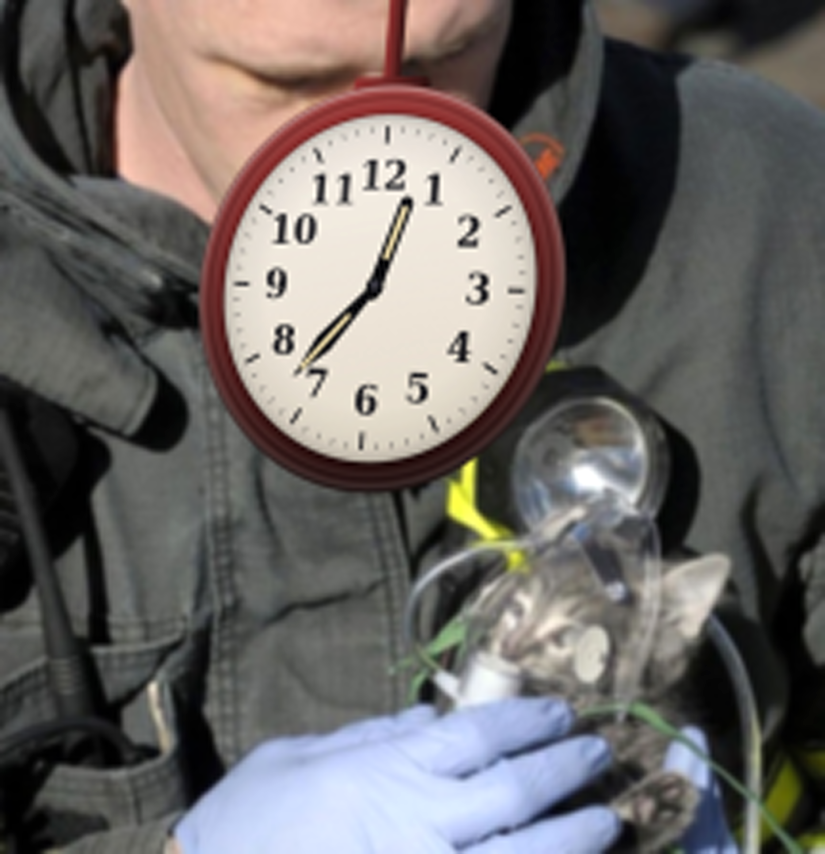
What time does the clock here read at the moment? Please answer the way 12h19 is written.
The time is 12h37
